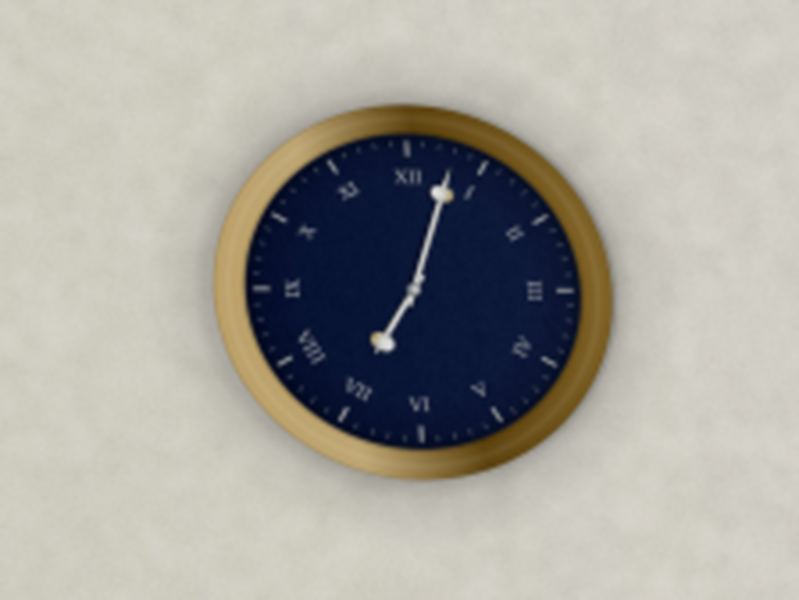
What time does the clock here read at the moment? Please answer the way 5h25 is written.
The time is 7h03
